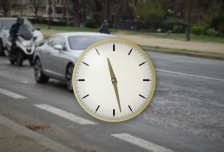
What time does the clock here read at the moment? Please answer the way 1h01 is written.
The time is 11h28
